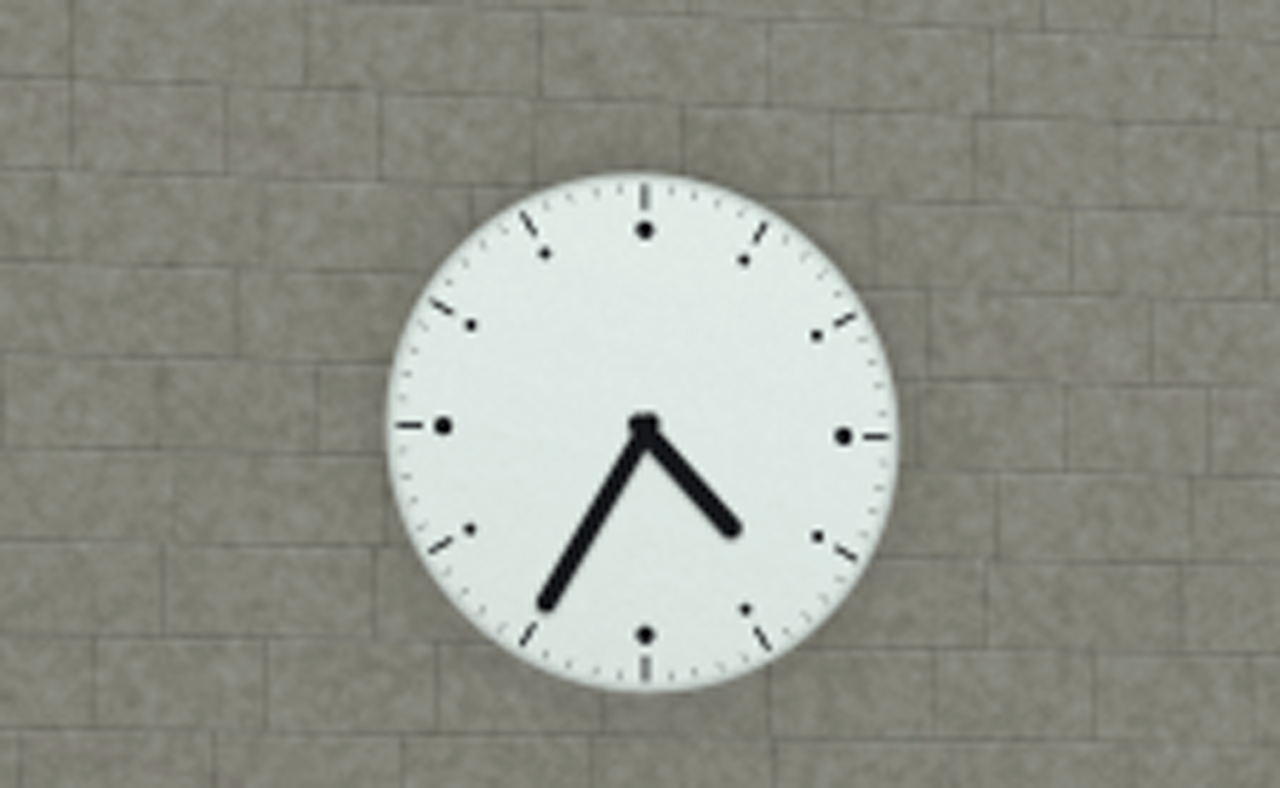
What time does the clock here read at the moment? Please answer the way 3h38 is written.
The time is 4h35
